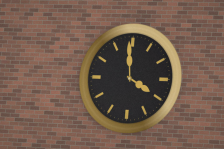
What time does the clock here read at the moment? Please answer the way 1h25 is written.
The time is 3h59
